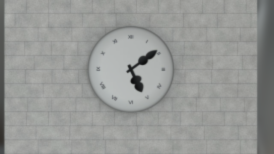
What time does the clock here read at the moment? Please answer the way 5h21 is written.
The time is 5h09
